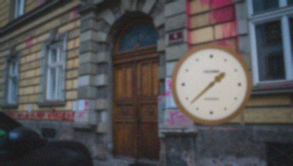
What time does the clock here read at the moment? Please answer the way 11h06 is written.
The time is 1h38
